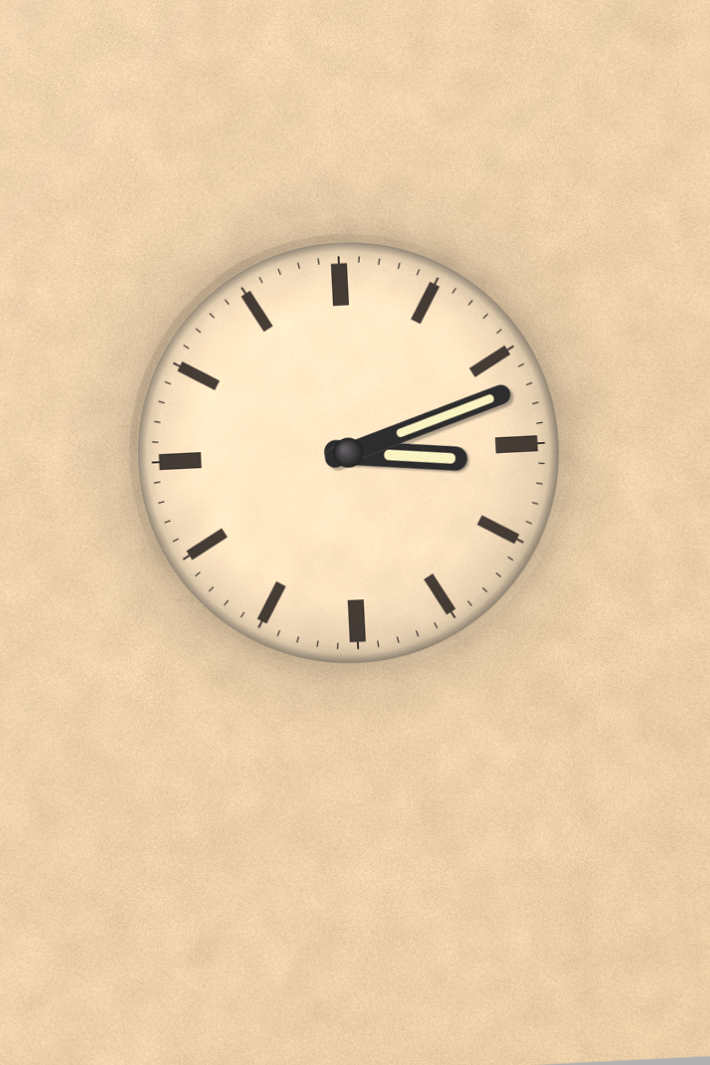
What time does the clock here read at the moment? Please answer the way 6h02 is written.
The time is 3h12
